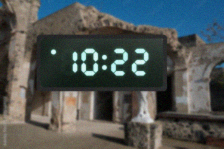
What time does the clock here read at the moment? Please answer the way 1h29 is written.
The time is 10h22
